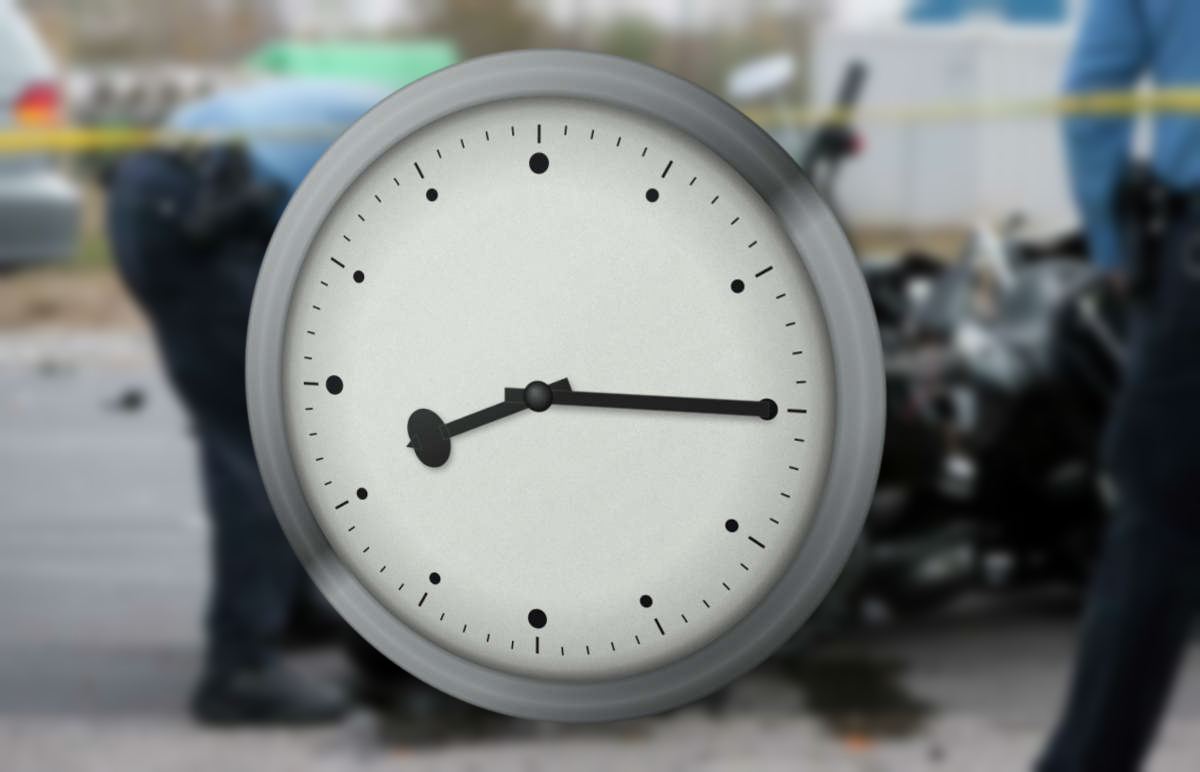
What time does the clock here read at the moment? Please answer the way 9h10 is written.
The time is 8h15
